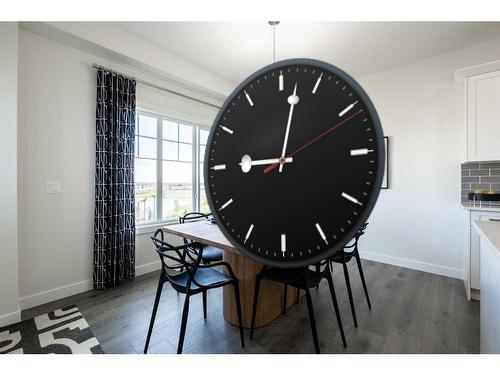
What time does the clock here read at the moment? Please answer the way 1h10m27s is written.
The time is 9h02m11s
